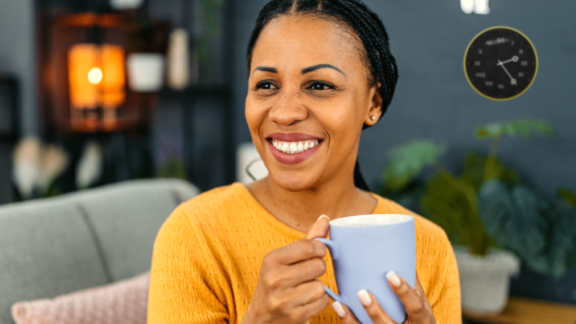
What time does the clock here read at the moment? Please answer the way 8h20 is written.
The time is 2h24
